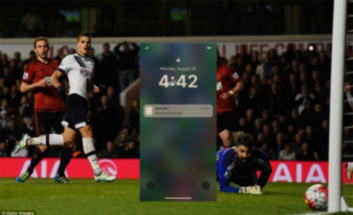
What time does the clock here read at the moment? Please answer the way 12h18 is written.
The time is 4h42
